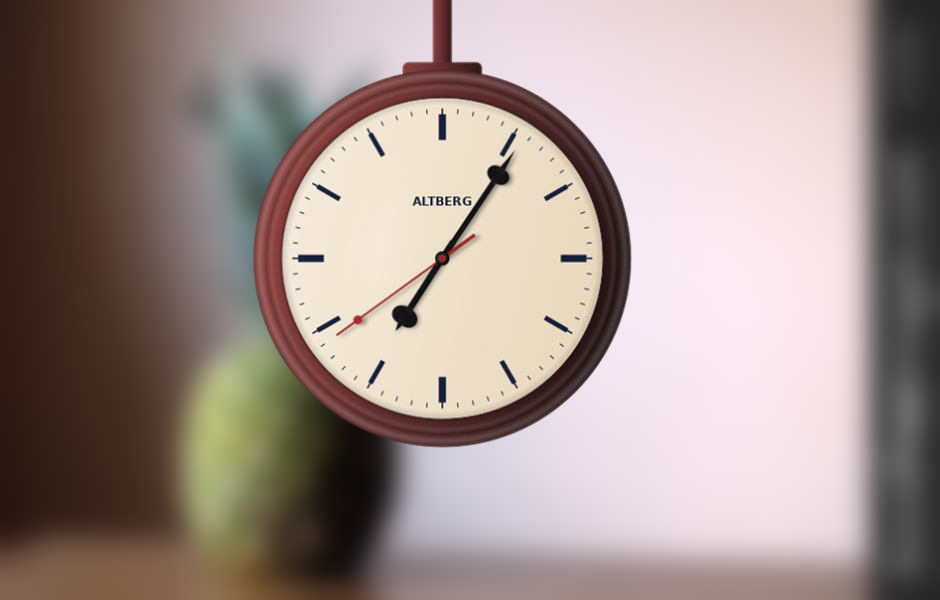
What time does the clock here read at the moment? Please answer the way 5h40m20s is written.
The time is 7h05m39s
